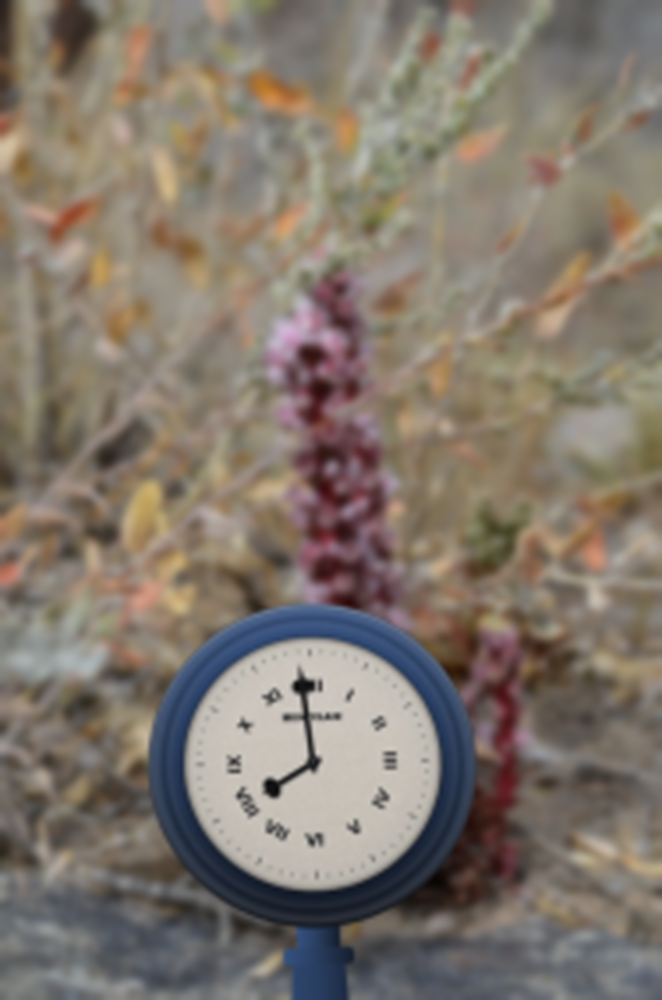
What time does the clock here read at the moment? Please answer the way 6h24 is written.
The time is 7h59
